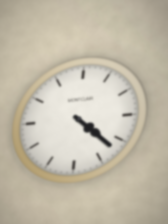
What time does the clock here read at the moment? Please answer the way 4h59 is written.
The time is 4h22
